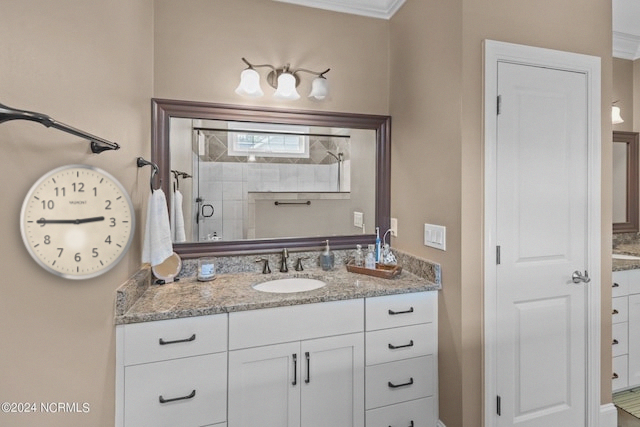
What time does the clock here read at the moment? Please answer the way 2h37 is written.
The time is 2h45
